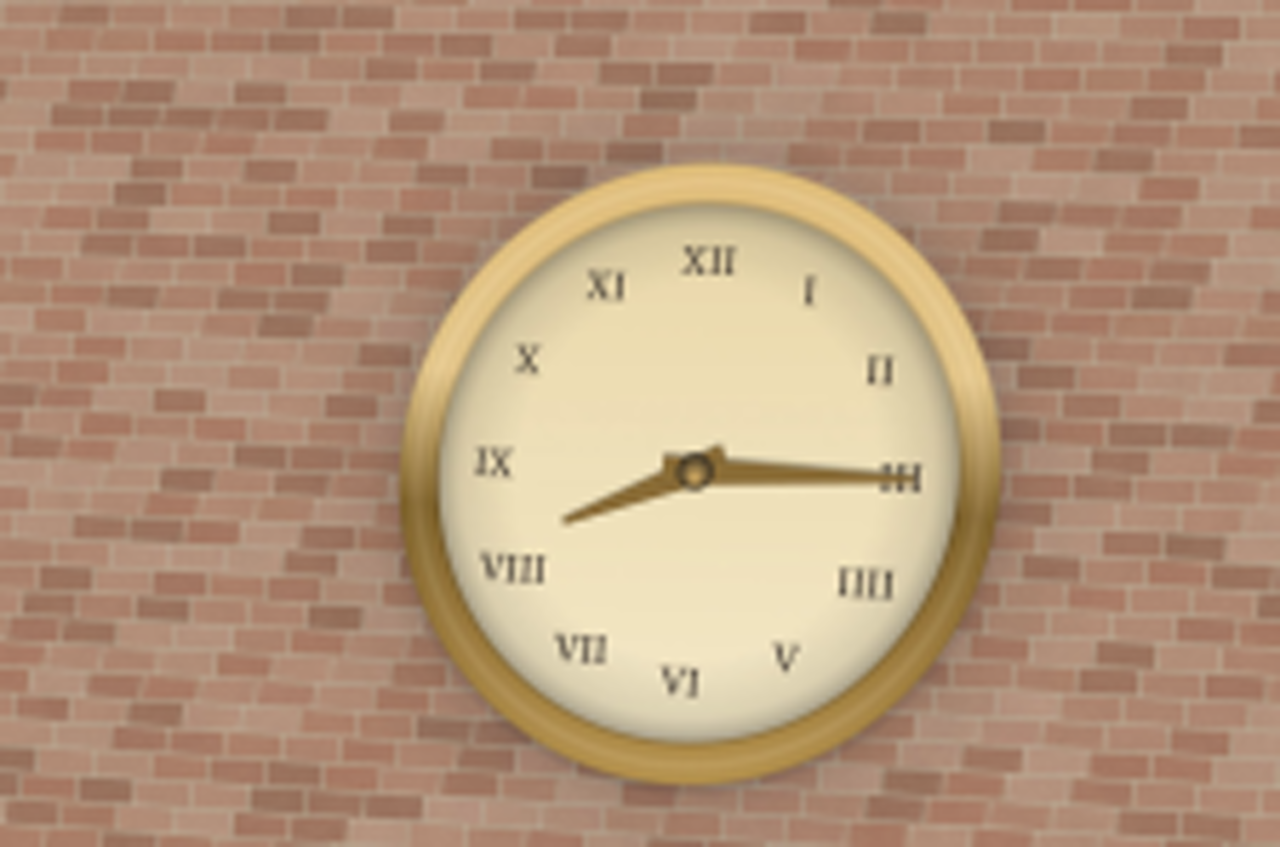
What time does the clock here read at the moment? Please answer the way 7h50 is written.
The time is 8h15
